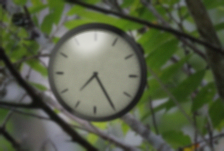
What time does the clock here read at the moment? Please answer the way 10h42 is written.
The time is 7h25
